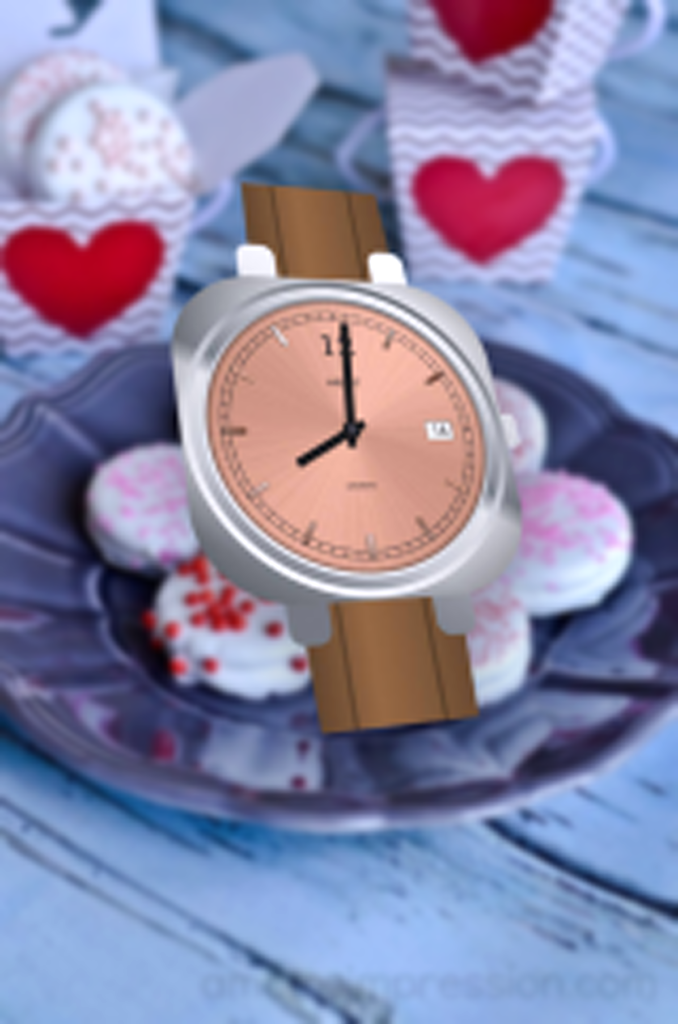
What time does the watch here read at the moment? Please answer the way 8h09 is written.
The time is 8h01
